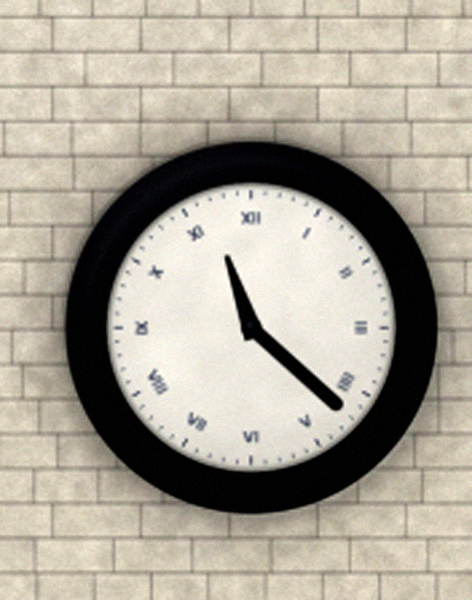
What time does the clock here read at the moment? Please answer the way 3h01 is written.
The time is 11h22
